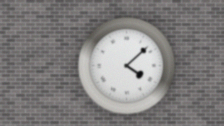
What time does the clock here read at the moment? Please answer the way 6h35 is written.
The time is 4h08
